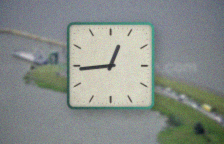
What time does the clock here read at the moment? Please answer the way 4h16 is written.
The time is 12h44
